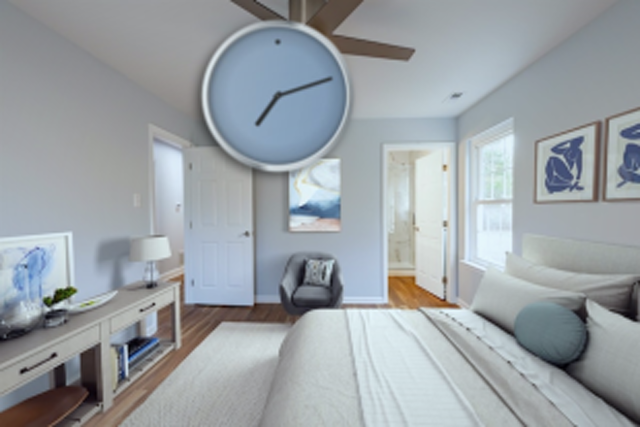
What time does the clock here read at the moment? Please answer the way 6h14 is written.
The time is 7h12
